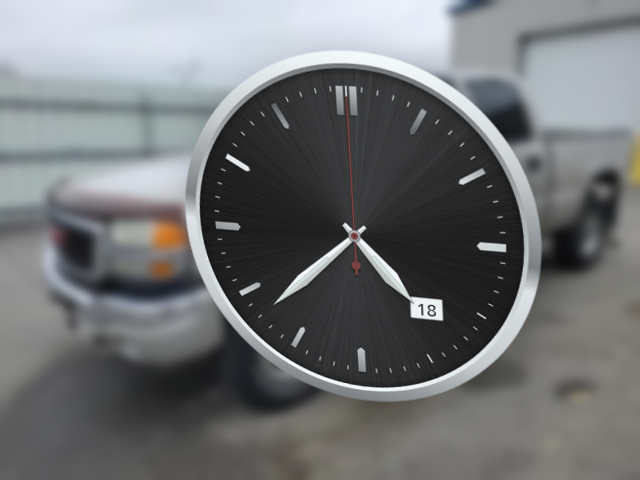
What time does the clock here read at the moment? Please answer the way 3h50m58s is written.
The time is 4h38m00s
